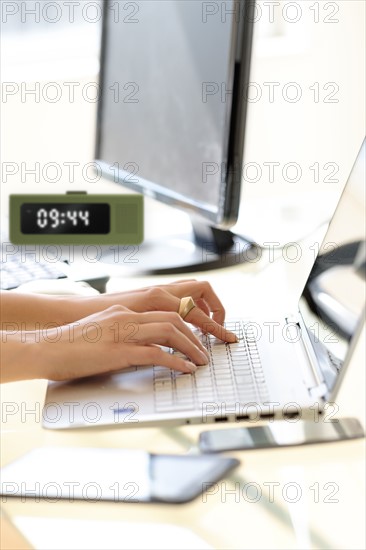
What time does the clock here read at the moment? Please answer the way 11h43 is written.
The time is 9h44
